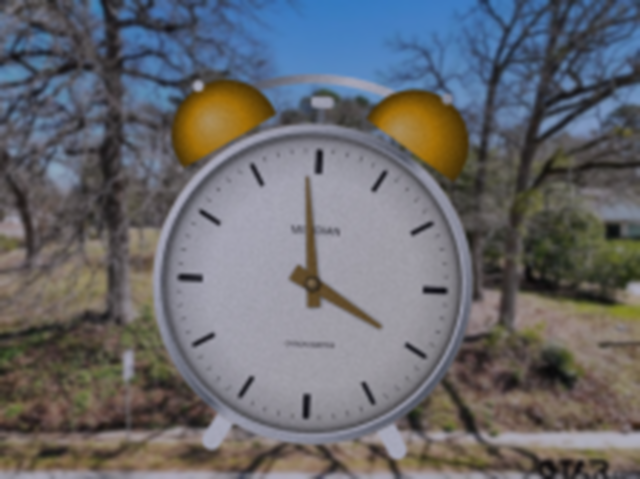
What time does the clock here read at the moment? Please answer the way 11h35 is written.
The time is 3h59
